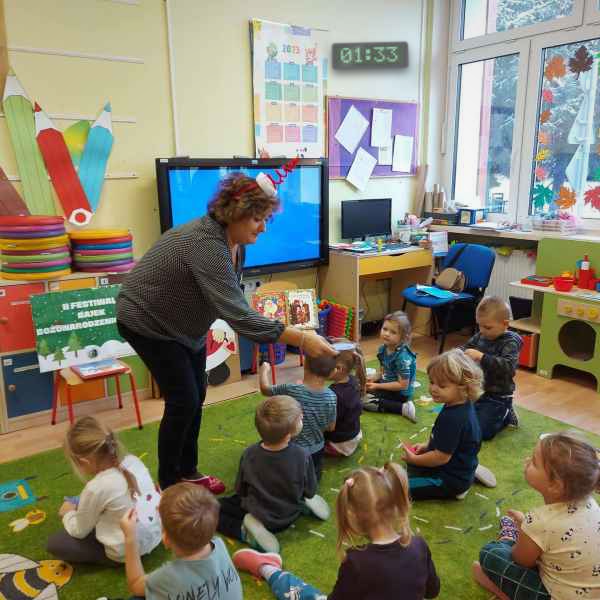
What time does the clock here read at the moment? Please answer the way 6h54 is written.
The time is 1h33
